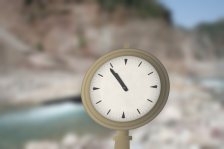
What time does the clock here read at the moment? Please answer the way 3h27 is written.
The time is 10h54
